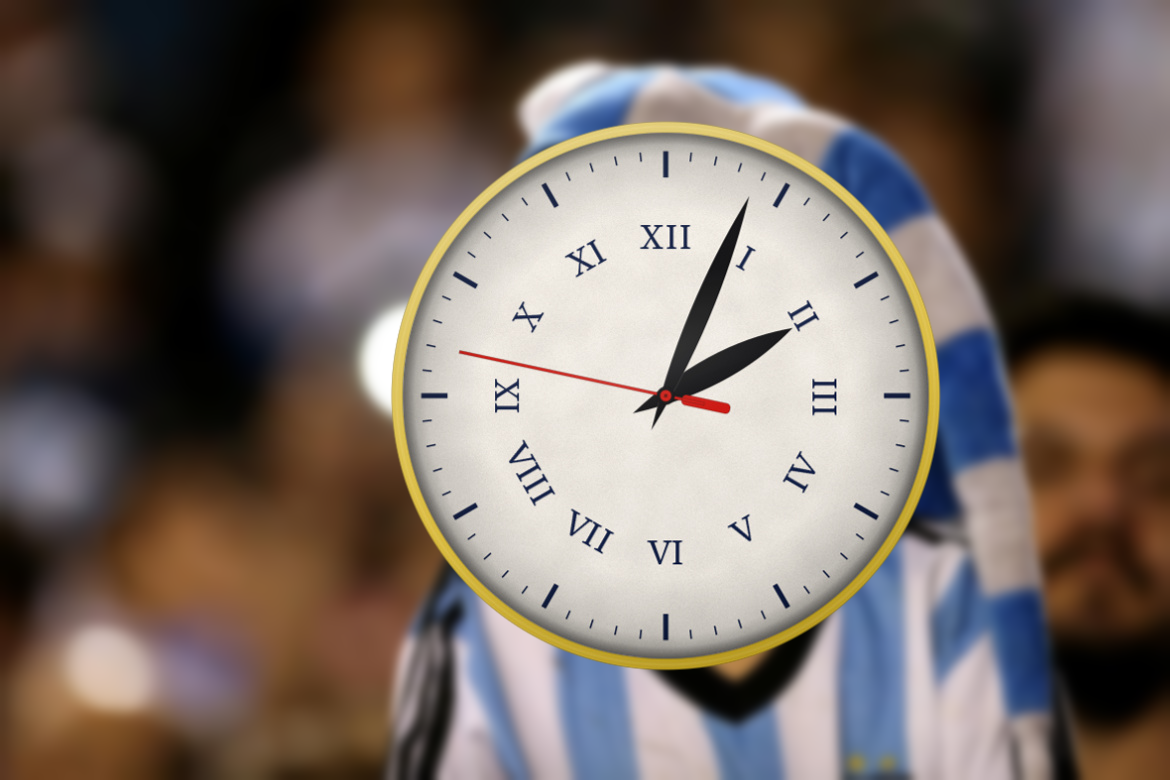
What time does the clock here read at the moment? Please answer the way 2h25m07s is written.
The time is 2h03m47s
